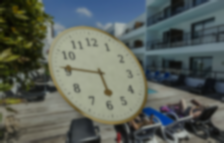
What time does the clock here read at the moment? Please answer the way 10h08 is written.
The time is 5h46
